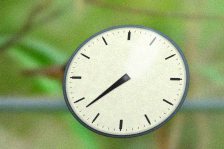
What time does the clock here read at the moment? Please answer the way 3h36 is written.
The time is 7h38
